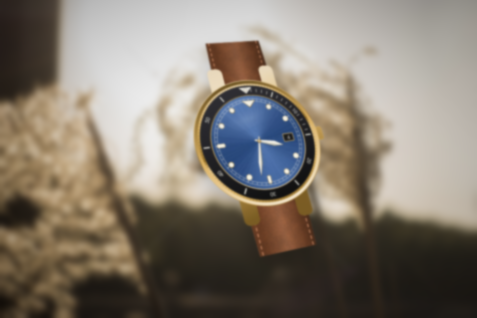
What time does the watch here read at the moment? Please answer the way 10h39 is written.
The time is 3h32
